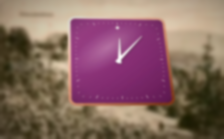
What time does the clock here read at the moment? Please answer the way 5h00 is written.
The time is 12h07
